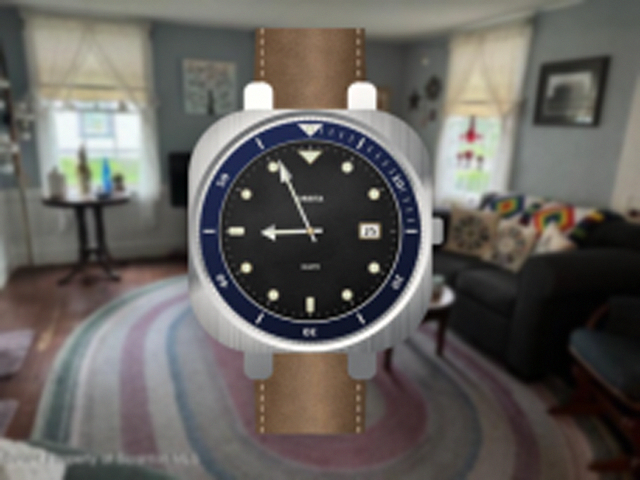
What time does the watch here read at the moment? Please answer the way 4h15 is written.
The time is 8h56
